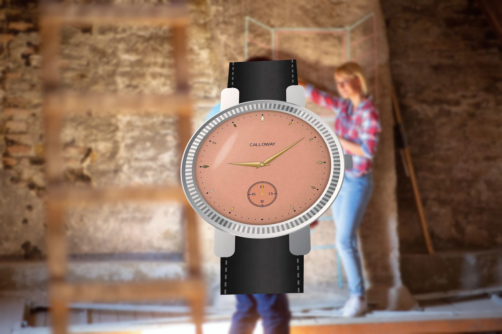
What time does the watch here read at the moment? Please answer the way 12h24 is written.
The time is 9h09
